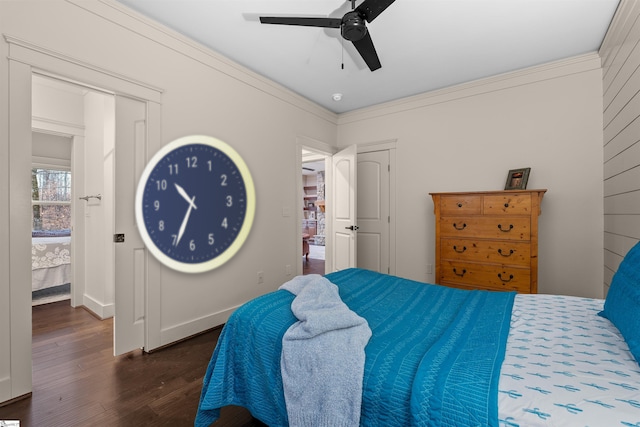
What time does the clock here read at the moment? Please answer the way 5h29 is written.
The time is 10h34
